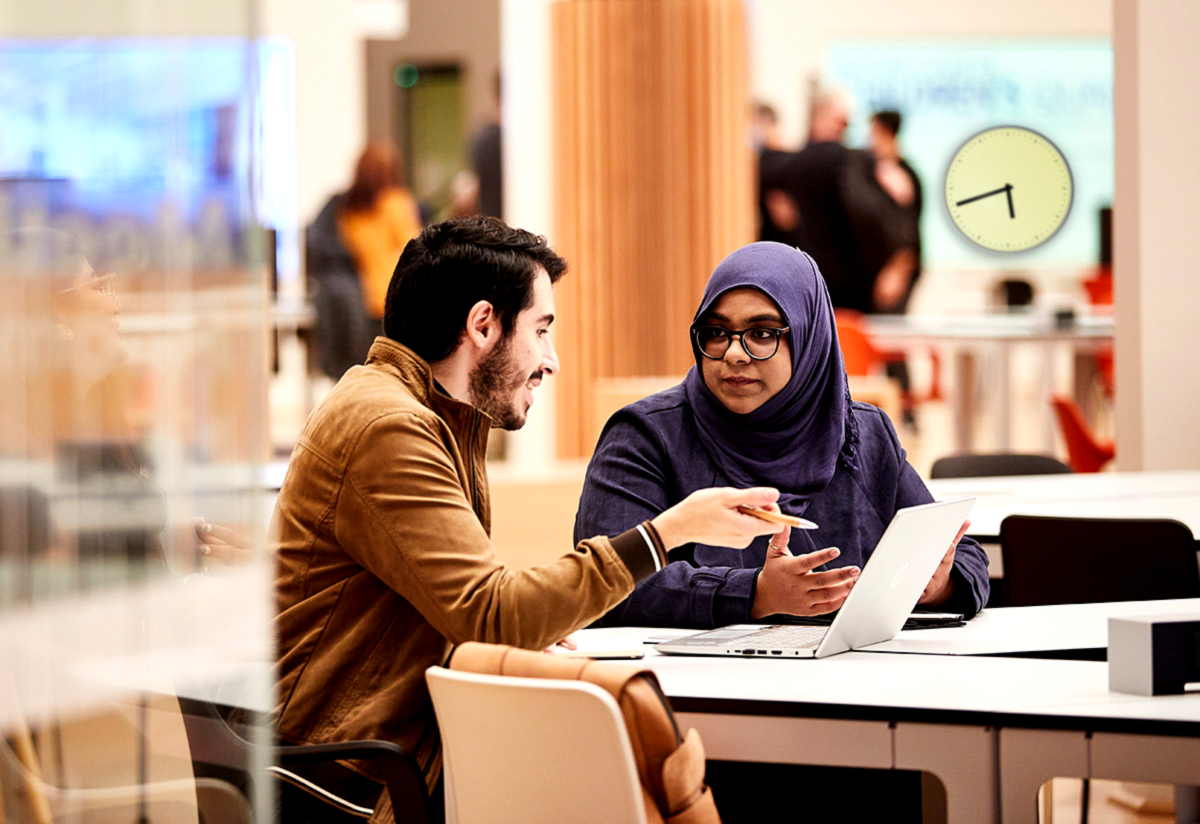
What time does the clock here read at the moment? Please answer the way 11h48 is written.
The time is 5h42
